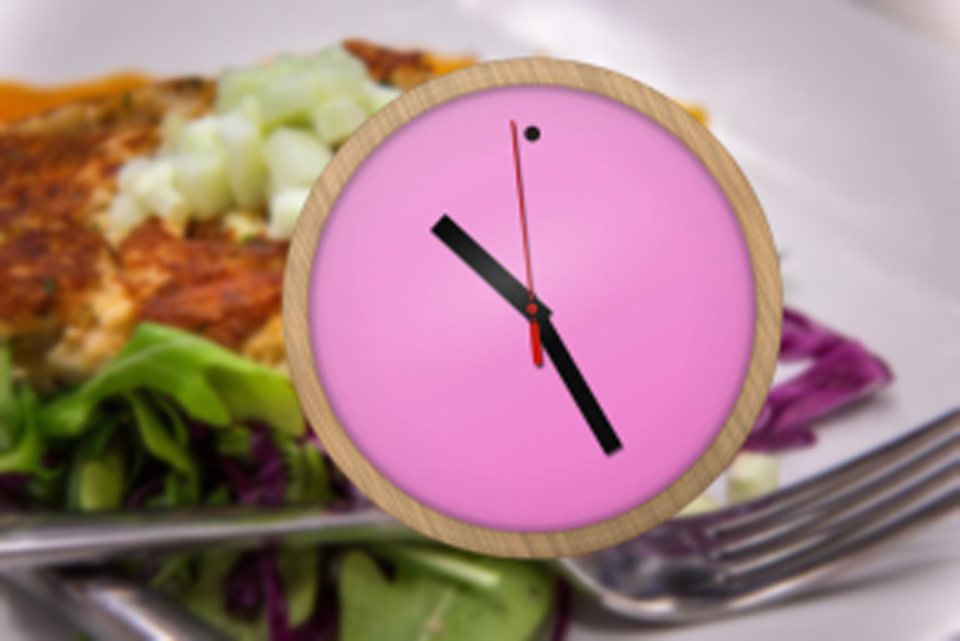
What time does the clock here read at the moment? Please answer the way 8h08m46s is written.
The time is 10h24m59s
